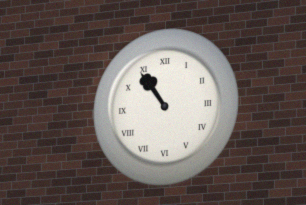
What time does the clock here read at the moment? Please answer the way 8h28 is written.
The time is 10h54
